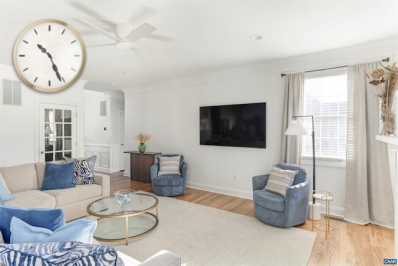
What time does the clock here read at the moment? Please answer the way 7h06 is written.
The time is 10h26
